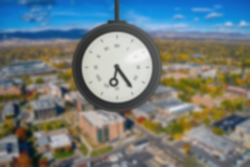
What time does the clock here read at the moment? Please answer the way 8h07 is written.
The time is 6h24
